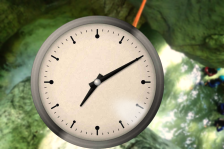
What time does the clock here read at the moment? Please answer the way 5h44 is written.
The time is 7h10
